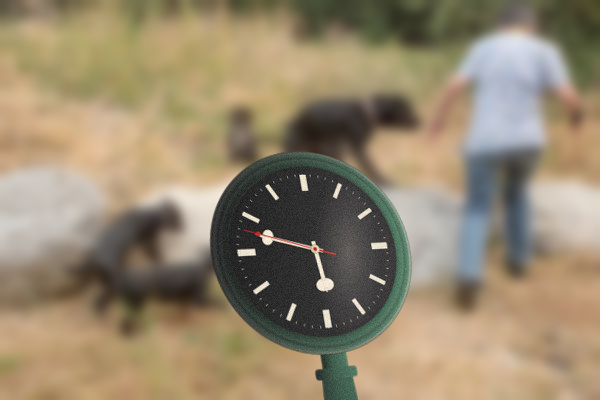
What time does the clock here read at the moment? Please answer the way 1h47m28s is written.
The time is 5h47m48s
